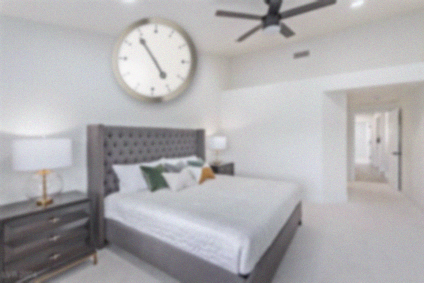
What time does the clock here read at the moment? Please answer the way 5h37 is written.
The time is 4h54
